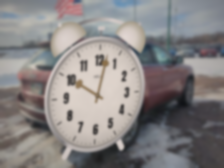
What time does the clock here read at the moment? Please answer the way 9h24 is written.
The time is 10h02
